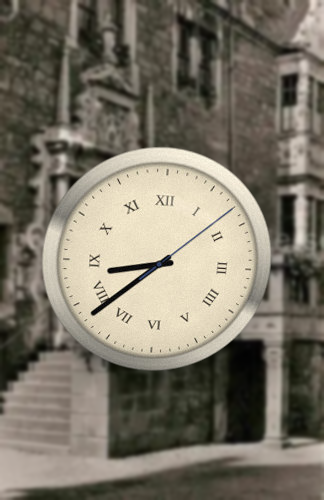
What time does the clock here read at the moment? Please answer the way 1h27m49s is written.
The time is 8h38m08s
